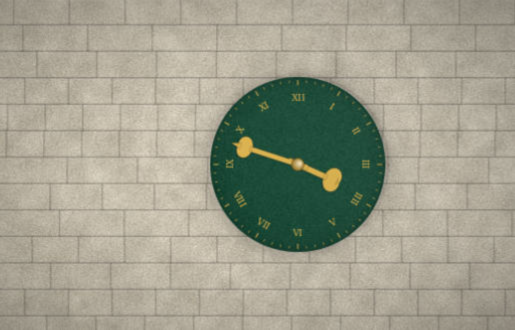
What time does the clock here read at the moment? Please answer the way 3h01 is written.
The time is 3h48
